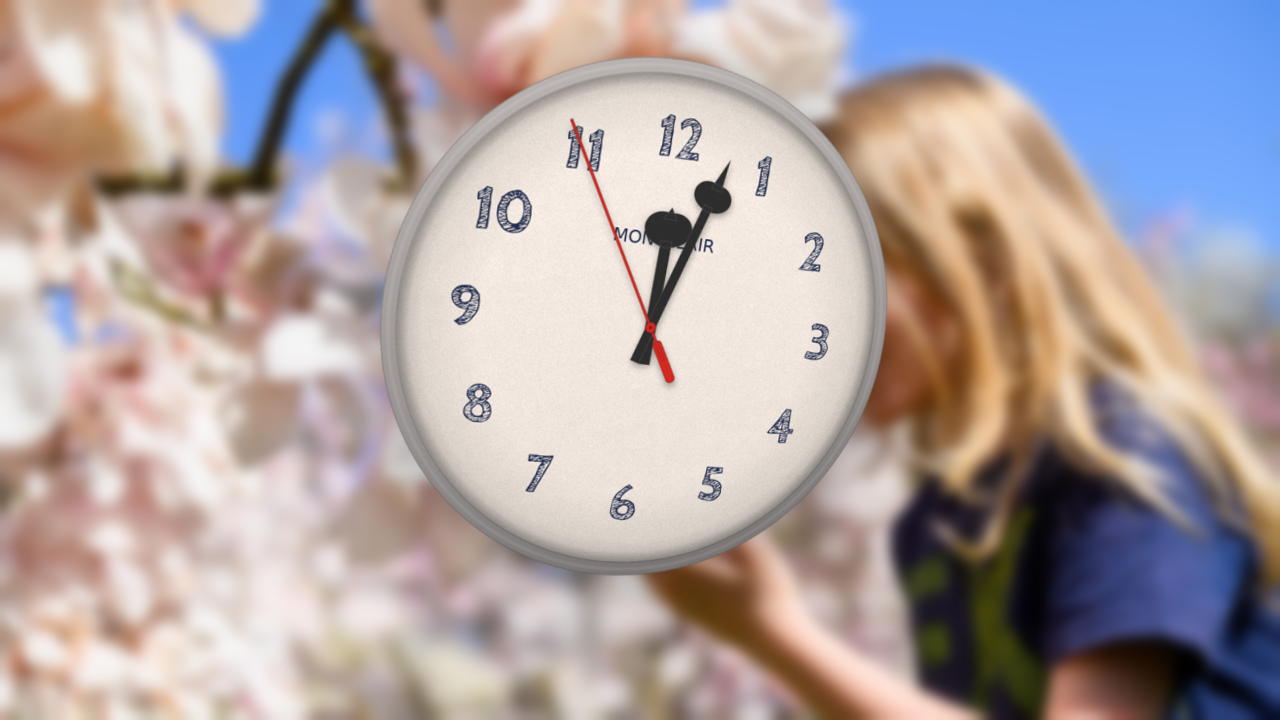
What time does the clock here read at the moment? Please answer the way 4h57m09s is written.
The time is 12h02m55s
